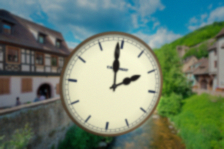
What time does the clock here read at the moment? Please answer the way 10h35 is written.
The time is 1h59
